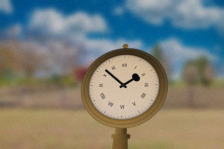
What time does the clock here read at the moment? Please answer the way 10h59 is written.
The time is 1h52
